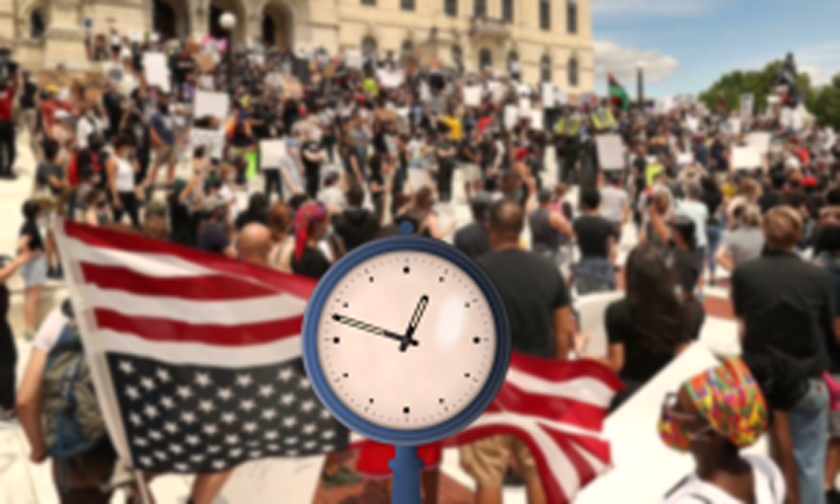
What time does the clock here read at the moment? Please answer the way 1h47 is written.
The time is 12h48
